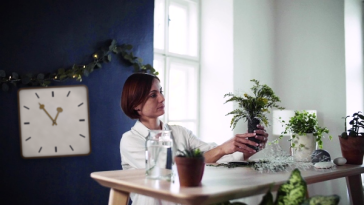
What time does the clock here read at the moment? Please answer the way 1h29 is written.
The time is 12h54
